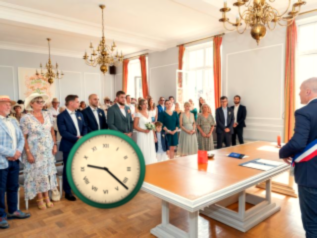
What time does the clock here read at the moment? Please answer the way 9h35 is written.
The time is 9h22
